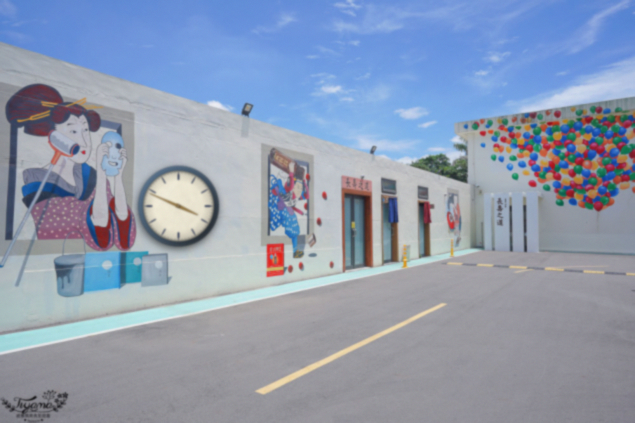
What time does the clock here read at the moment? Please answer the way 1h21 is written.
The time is 3h49
